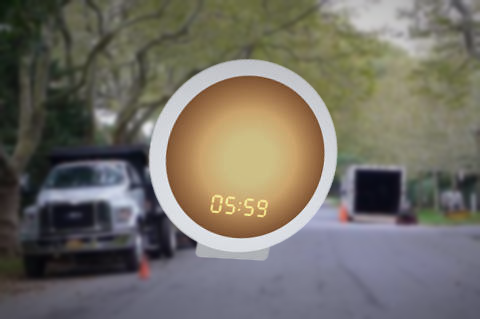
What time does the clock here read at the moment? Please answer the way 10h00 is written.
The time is 5h59
